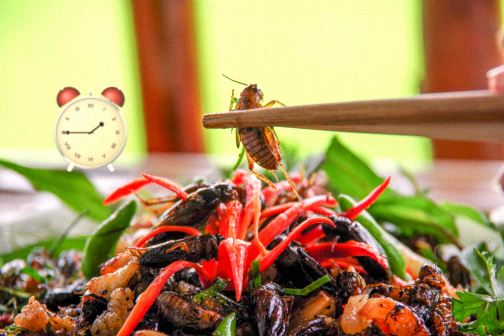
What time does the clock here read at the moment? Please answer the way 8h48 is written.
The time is 1h45
